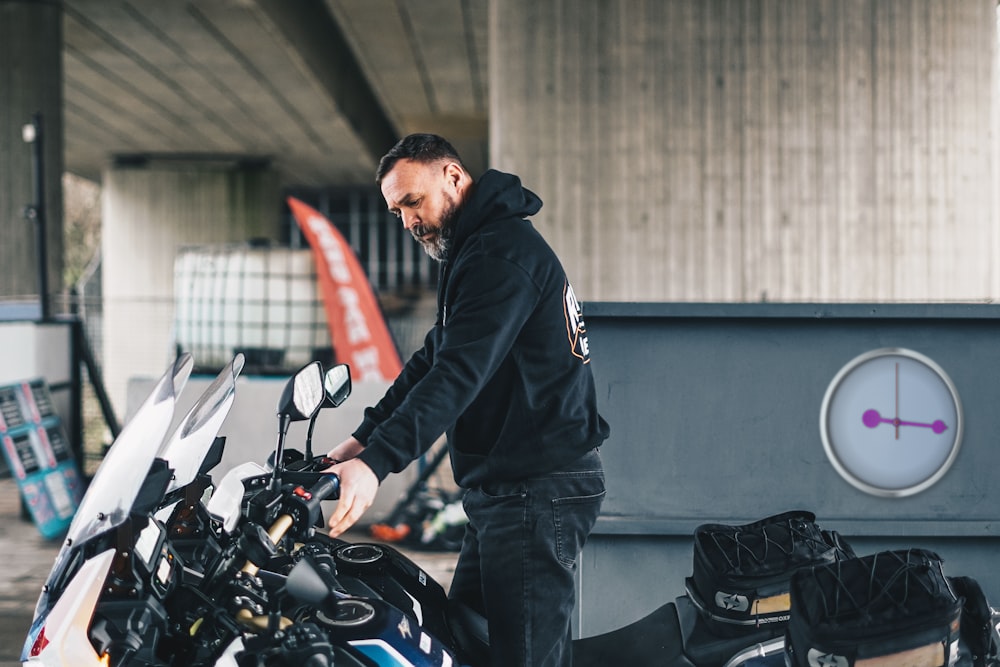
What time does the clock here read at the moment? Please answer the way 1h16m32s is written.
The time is 9h16m00s
